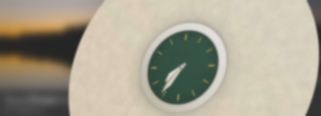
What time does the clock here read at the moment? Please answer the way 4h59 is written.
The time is 7h36
